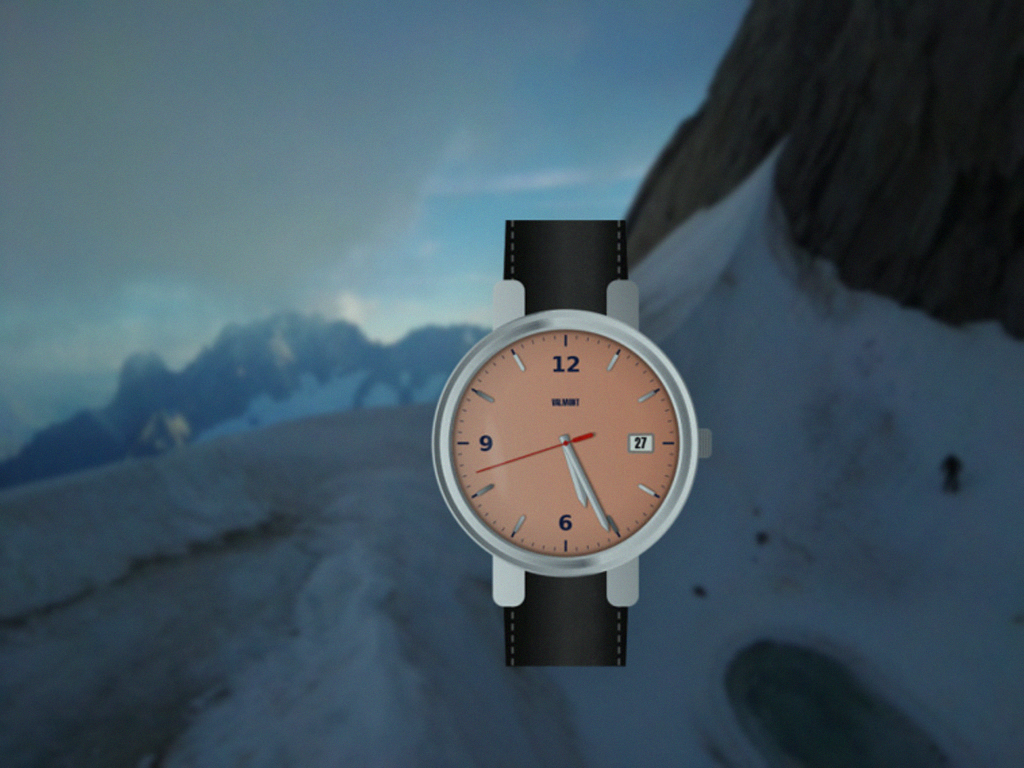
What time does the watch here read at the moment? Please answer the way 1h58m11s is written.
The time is 5h25m42s
